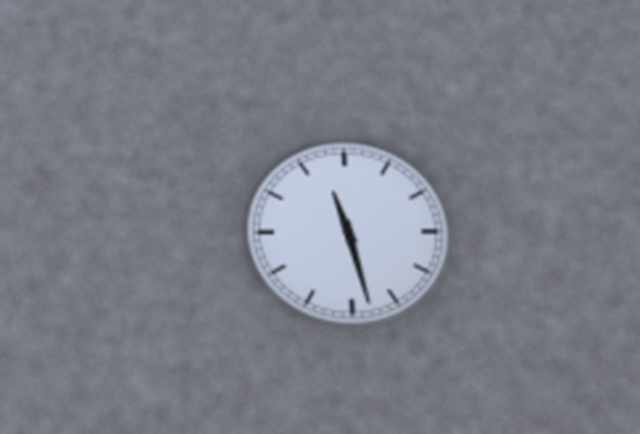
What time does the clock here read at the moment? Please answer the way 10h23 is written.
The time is 11h28
